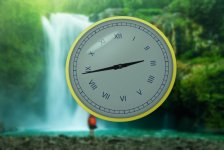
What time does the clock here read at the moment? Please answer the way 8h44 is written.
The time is 2h44
